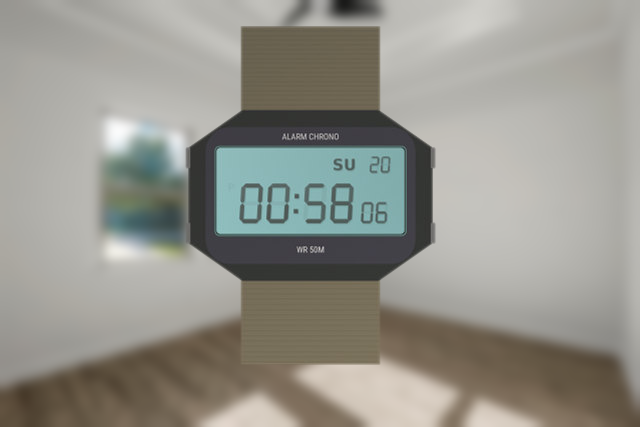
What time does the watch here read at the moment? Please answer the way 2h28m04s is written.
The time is 0h58m06s
